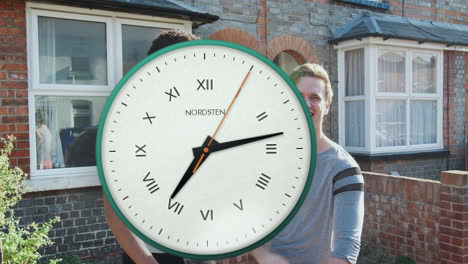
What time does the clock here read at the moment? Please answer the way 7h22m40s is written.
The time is 7h13m05s
